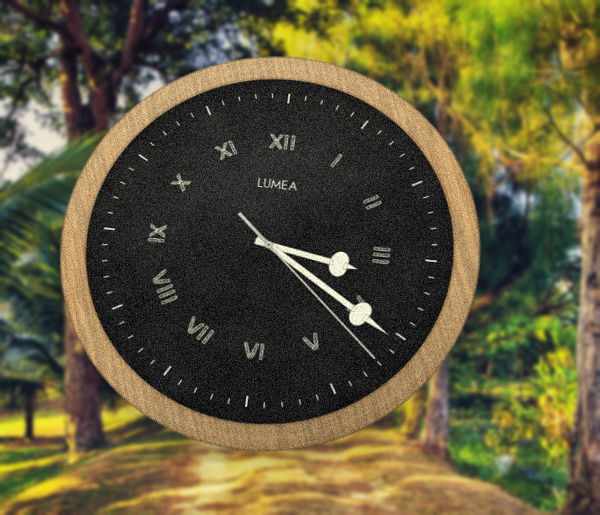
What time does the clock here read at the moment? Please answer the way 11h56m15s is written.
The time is 3h20m22s
